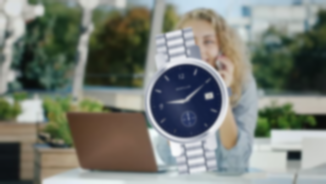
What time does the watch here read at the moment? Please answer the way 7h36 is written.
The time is 9h10
